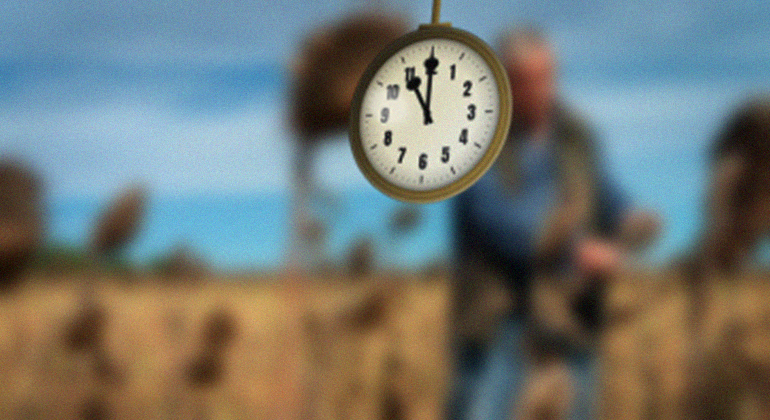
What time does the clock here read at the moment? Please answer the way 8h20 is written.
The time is 11h00
